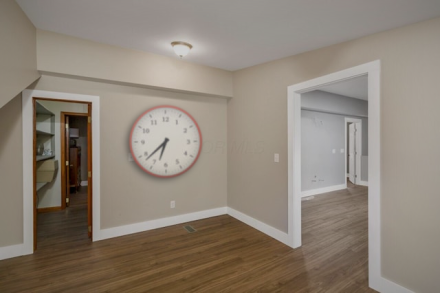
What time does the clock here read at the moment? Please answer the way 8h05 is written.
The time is 6h38
